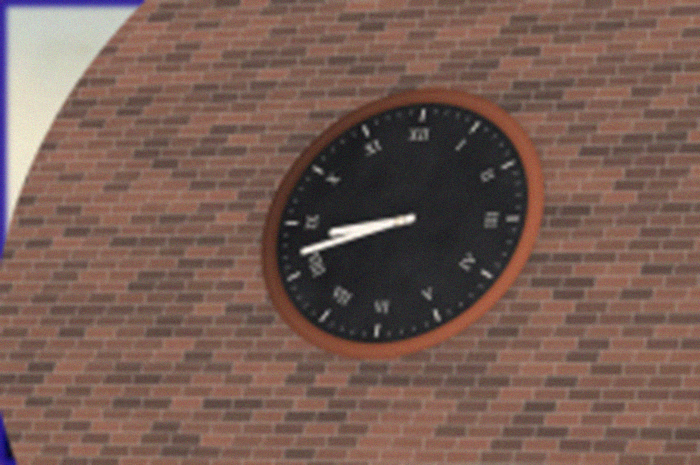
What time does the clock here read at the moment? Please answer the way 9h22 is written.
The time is 8h42
